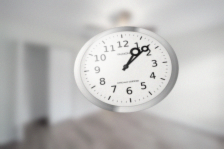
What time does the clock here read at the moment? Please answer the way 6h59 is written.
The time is 1h08
